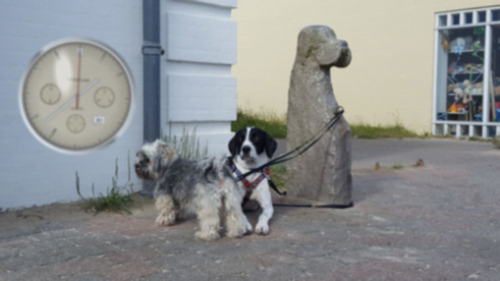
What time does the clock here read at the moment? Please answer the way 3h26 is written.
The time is 1h38
